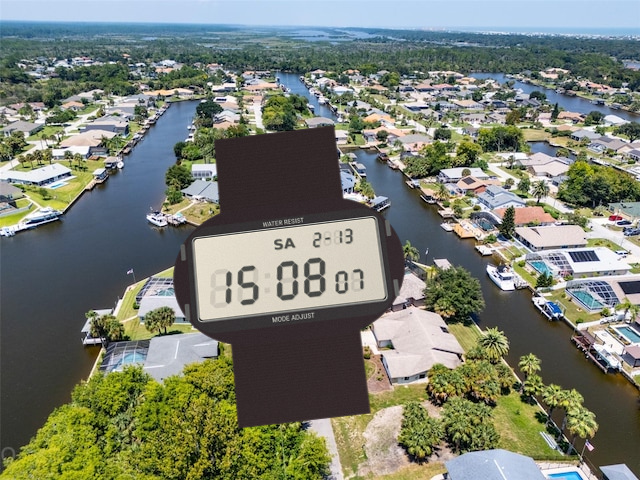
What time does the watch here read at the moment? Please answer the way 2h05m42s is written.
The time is 15h08m07s
